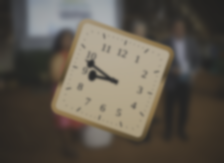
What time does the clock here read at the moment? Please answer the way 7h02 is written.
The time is 8h48
